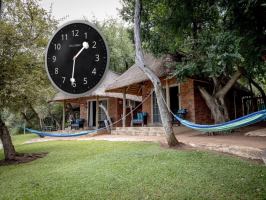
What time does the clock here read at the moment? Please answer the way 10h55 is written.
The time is 1h31
